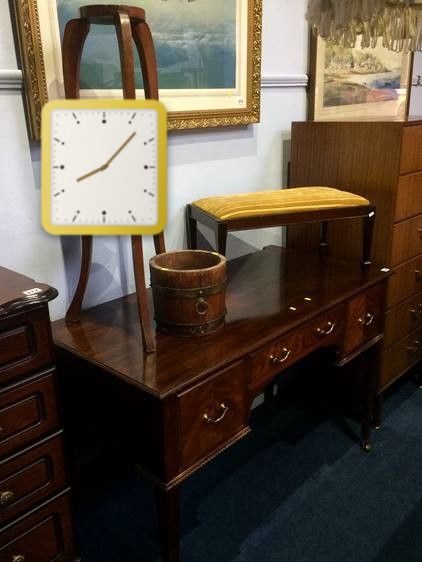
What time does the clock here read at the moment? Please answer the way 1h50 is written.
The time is 8h07
